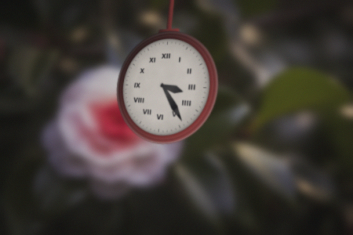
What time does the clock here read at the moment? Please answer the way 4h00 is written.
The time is 3h24
